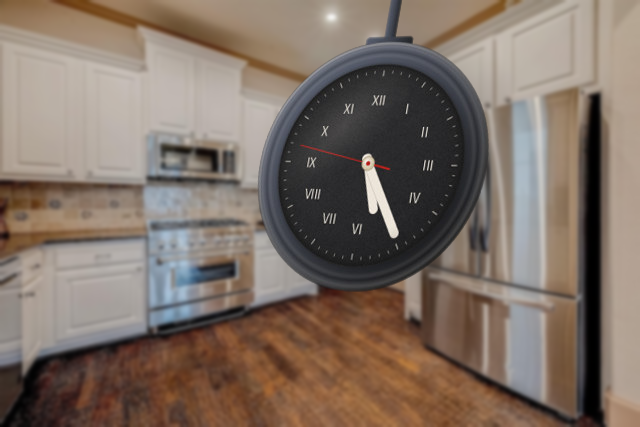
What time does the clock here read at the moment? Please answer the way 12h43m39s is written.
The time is 5h24m47s
